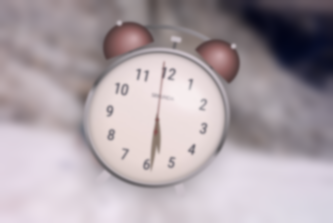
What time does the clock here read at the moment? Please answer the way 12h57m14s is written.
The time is 5h28m59s
